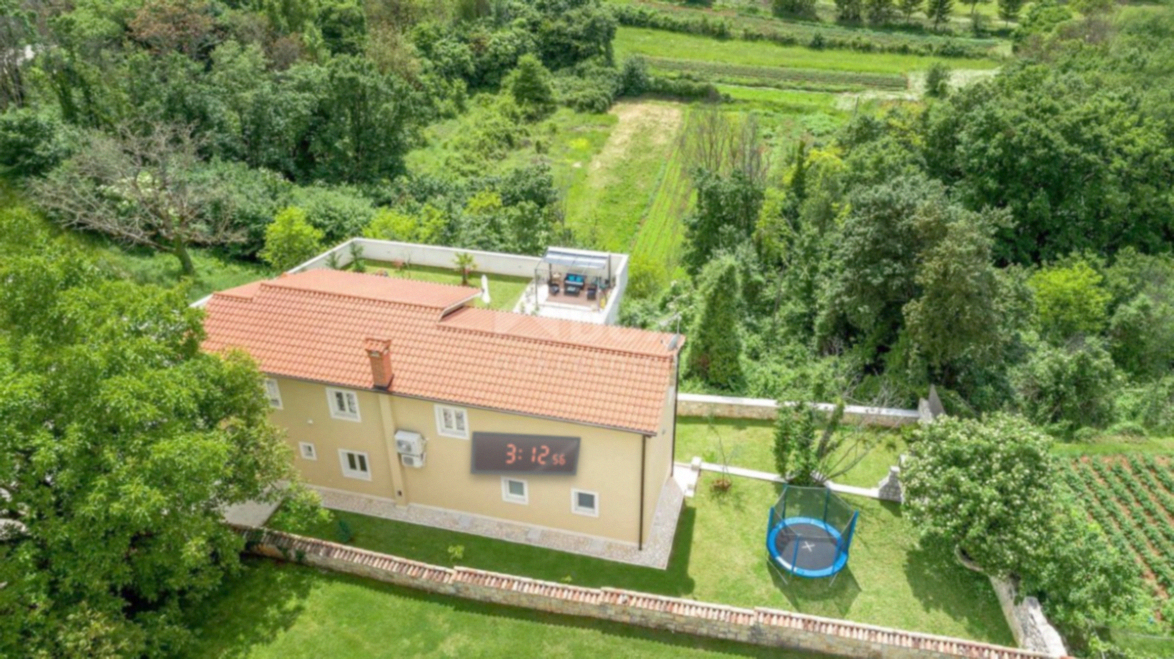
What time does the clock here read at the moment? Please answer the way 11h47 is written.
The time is 3h12
